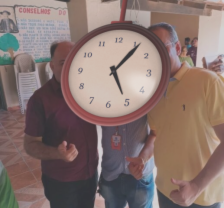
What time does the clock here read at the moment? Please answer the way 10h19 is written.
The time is 5h06
